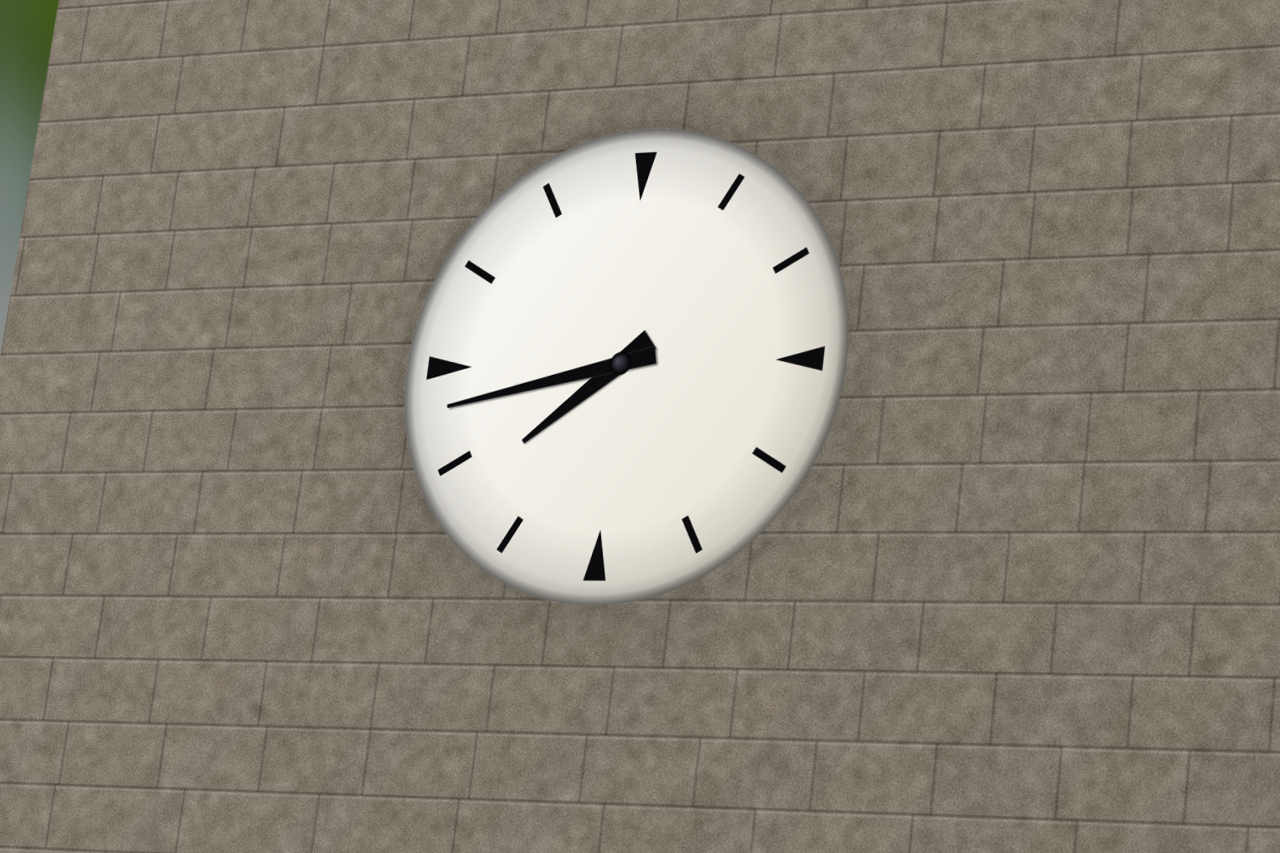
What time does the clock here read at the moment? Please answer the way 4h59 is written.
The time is 7h43
